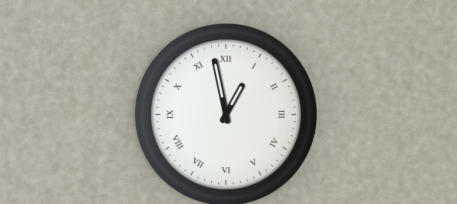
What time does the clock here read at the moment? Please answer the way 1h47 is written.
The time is 12h58
